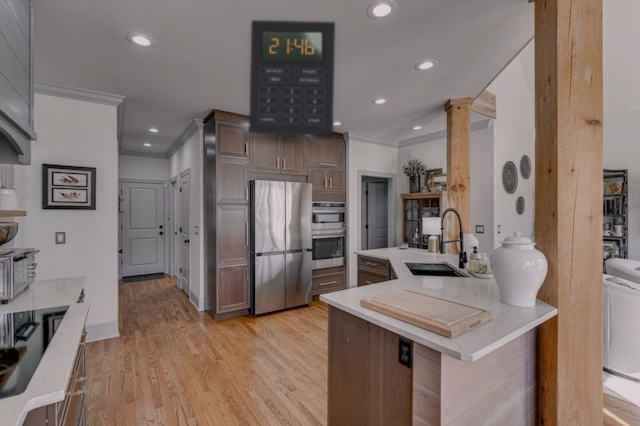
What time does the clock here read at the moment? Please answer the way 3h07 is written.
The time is 21h46
